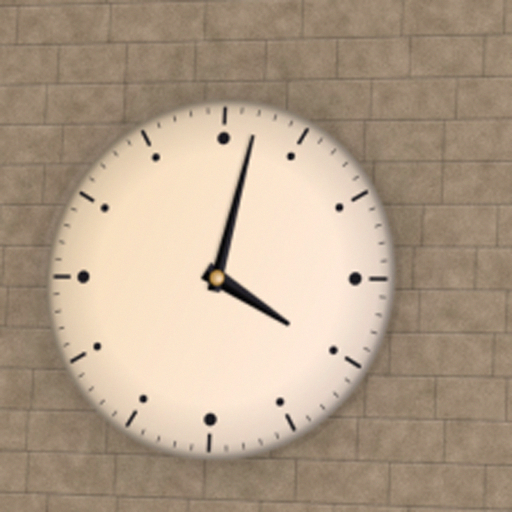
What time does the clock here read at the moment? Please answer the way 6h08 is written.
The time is 4h02
